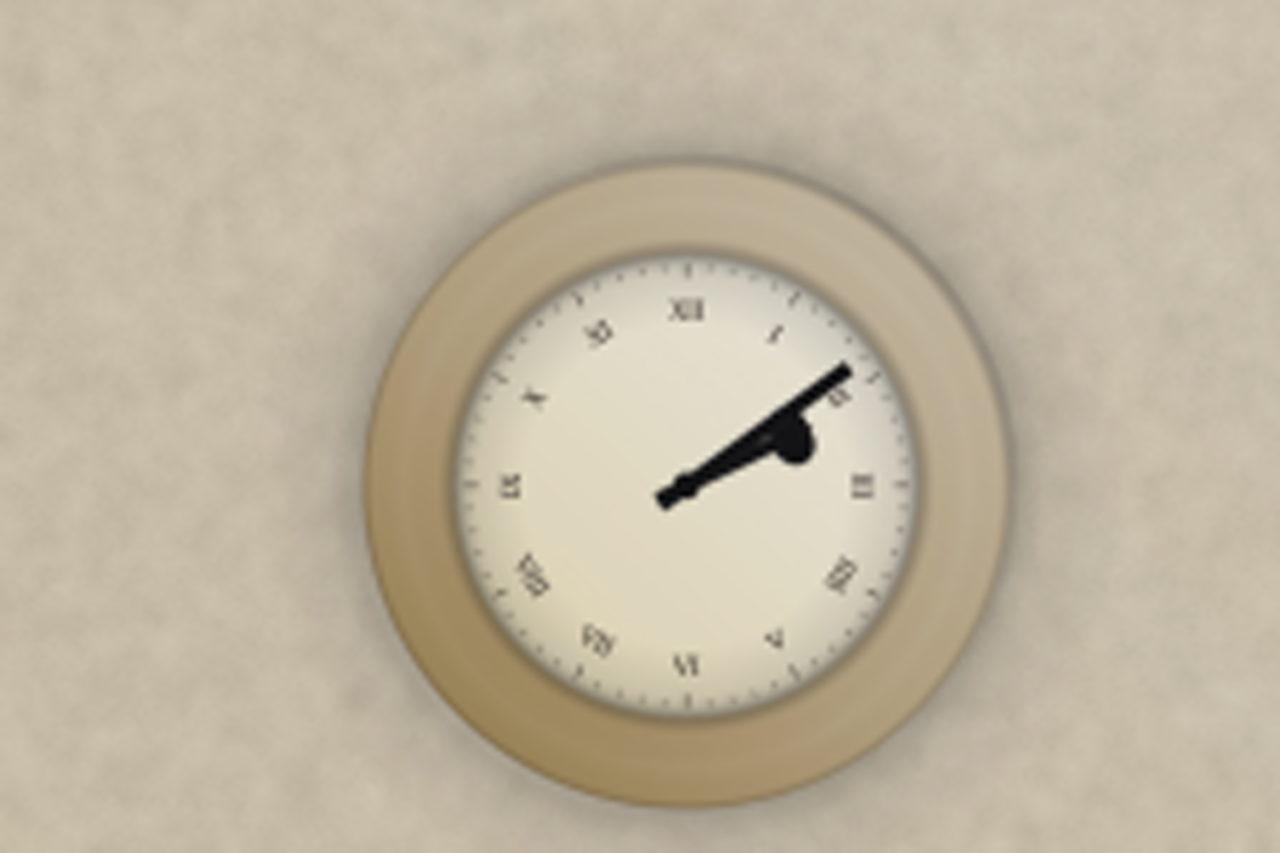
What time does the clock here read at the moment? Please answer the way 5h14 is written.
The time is 2h09
